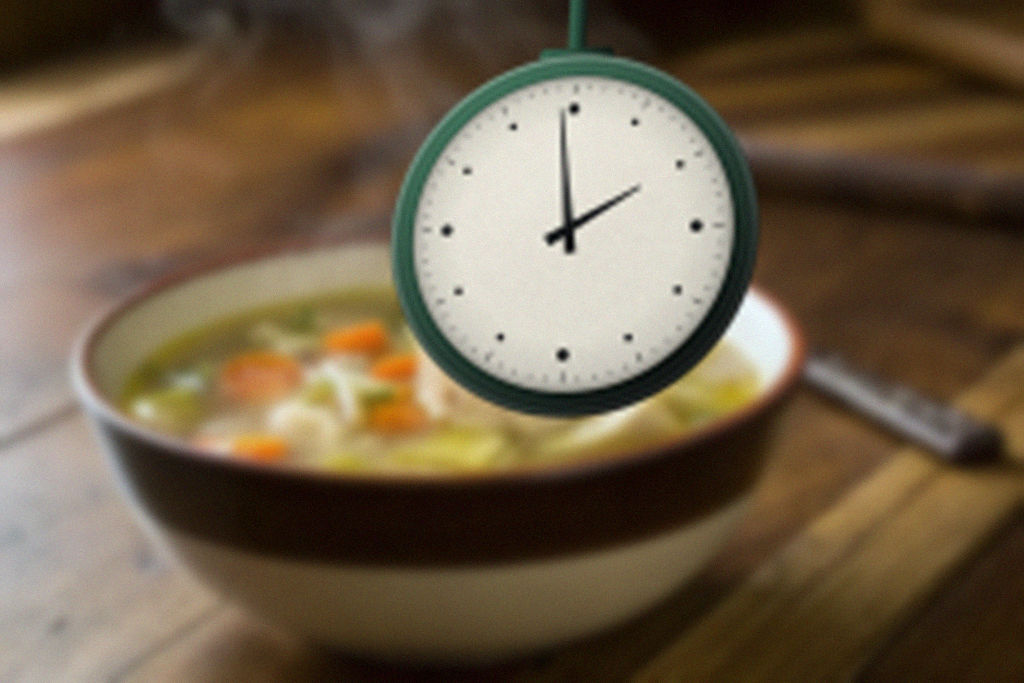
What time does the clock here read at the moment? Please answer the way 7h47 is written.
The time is 1h59
